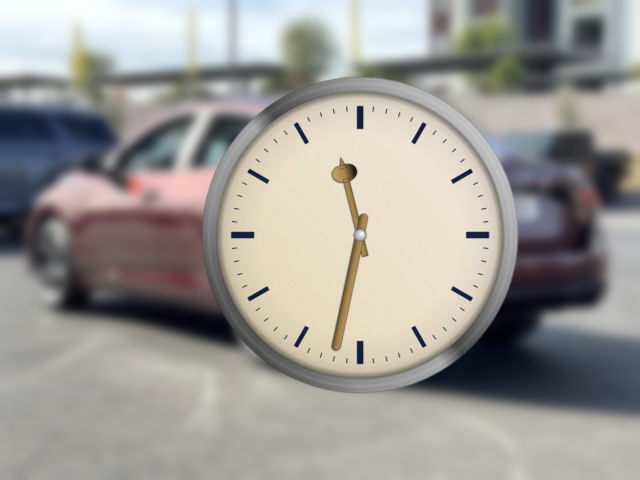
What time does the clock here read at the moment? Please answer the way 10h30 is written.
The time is 11h32
